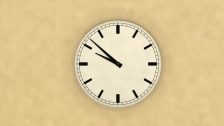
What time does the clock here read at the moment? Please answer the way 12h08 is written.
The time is 9h52
